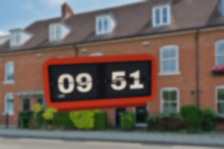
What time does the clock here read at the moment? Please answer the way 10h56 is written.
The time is 9h51
